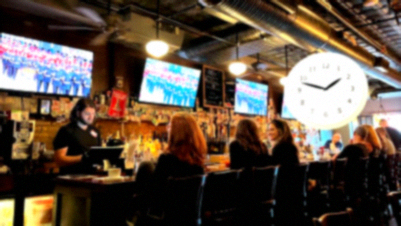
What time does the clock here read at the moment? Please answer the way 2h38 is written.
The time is 1h48
